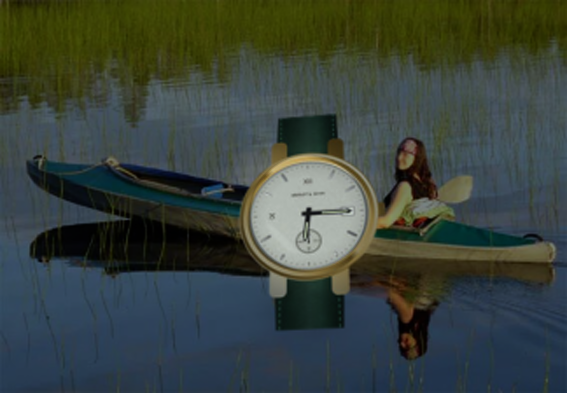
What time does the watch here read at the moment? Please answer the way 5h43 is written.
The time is 6h15
